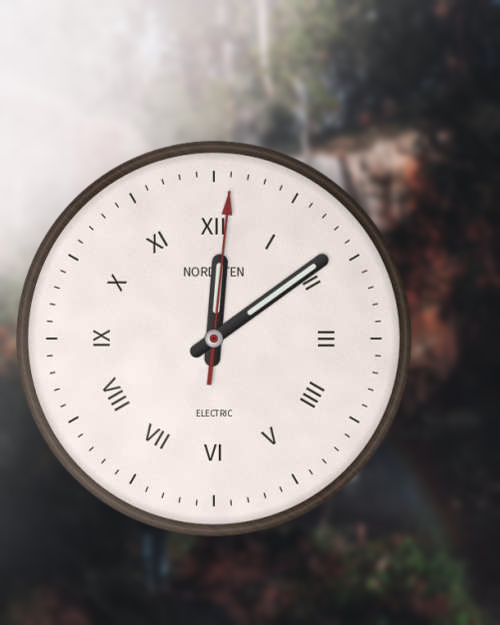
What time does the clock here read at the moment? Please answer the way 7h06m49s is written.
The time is 12h09m01s
